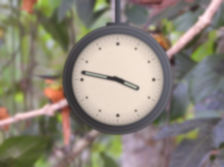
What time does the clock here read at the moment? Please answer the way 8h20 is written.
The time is 3h47
